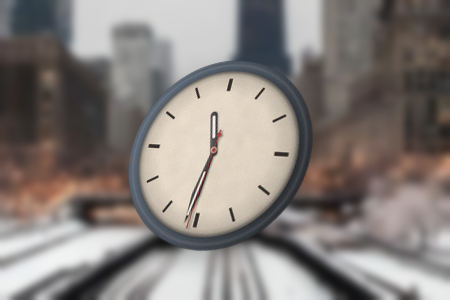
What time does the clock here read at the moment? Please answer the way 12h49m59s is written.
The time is 11h31m31s
